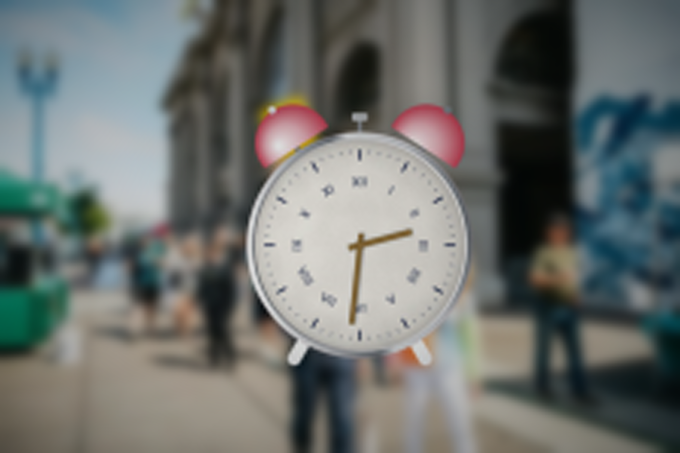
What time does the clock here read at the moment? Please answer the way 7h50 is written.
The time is 2h31
